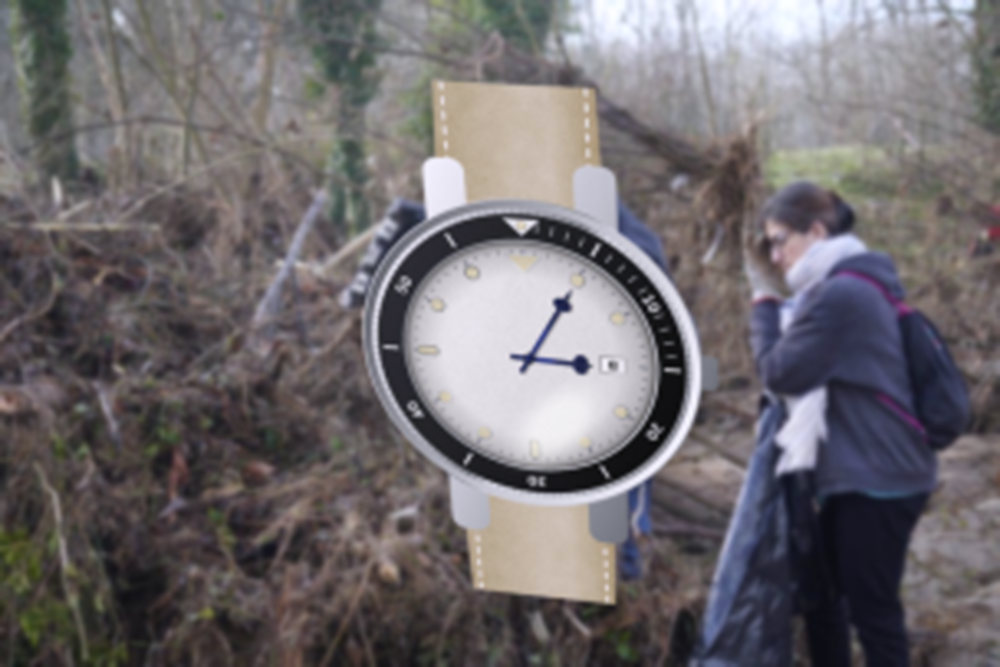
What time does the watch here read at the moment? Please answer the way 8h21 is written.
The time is 3h05
